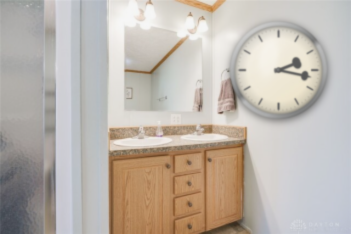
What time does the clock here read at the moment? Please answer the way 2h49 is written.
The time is 2h17
